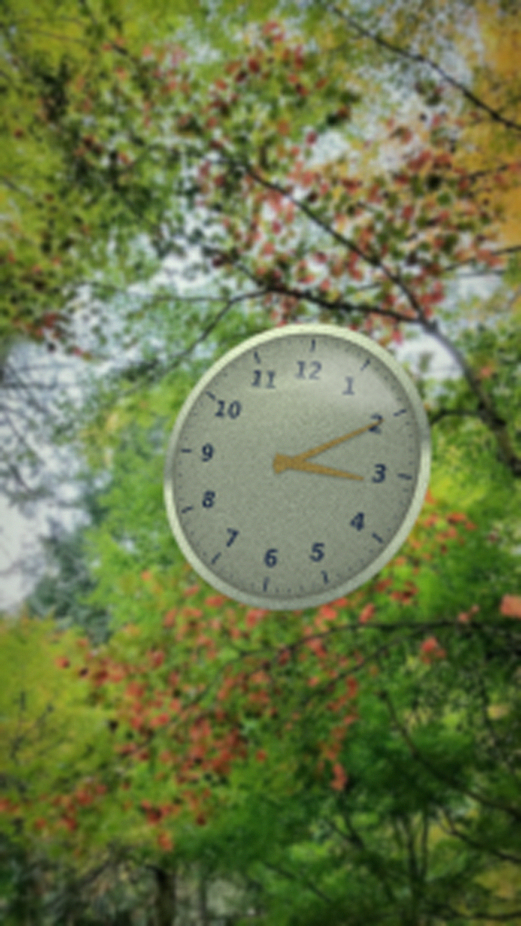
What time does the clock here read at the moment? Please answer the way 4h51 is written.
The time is 3h10
